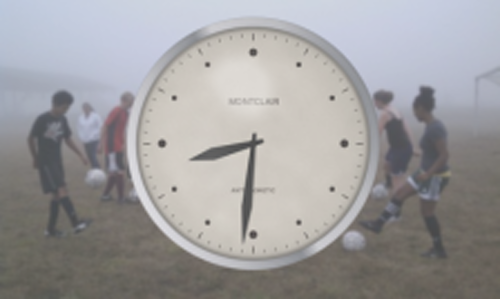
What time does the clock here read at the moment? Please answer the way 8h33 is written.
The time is 8h31
